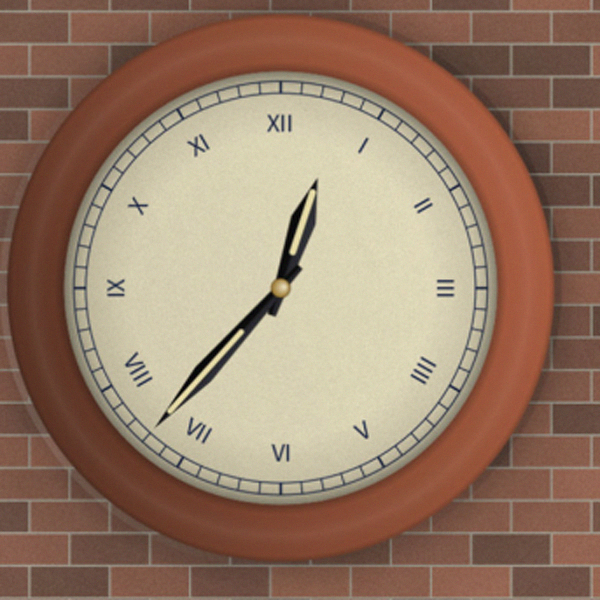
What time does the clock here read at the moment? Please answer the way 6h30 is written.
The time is 12h37
